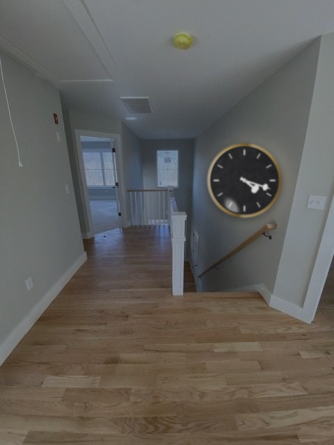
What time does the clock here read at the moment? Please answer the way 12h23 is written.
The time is 4h18
